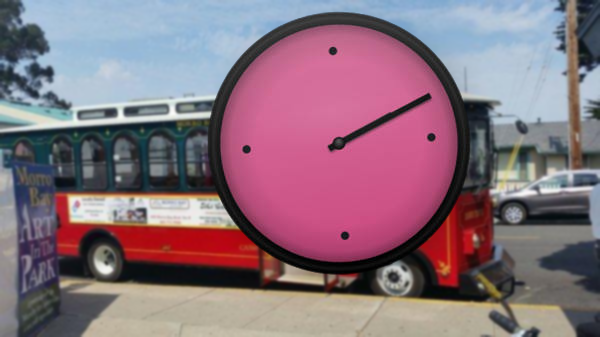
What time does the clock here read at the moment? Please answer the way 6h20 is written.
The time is 2h11
